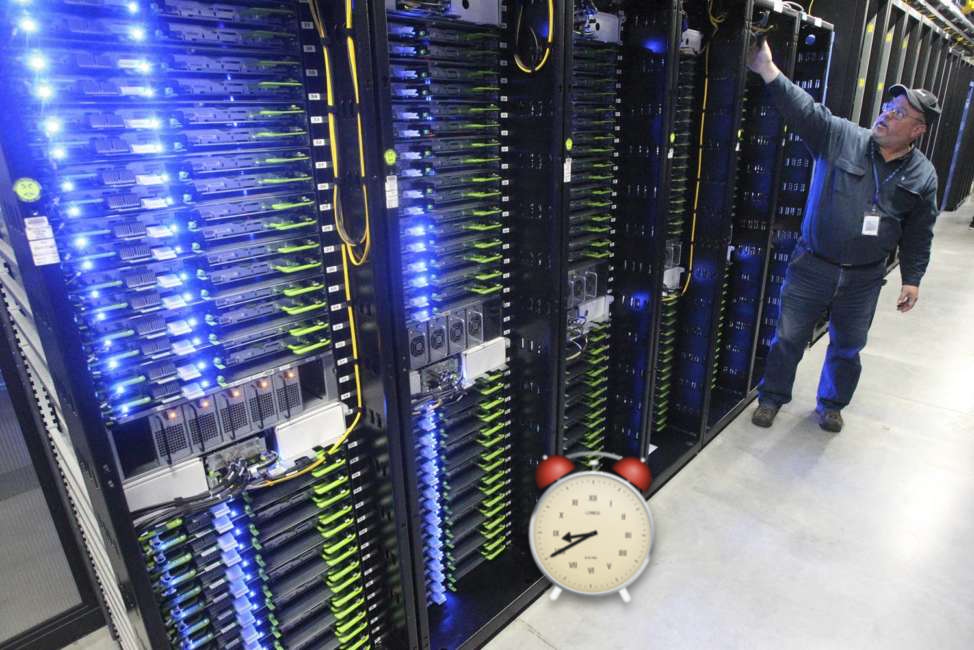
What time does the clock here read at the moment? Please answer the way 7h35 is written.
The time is 8h40
